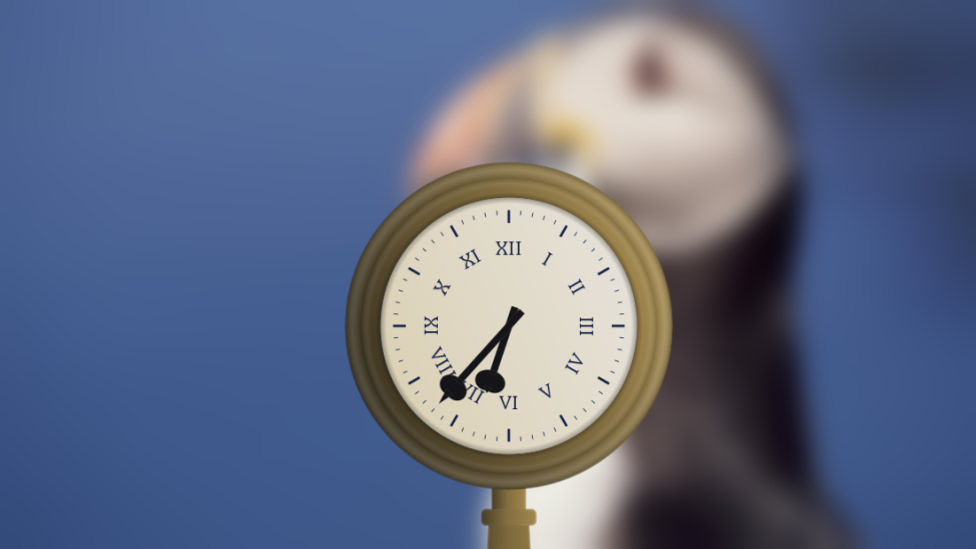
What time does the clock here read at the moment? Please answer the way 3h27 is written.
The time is 6h37
